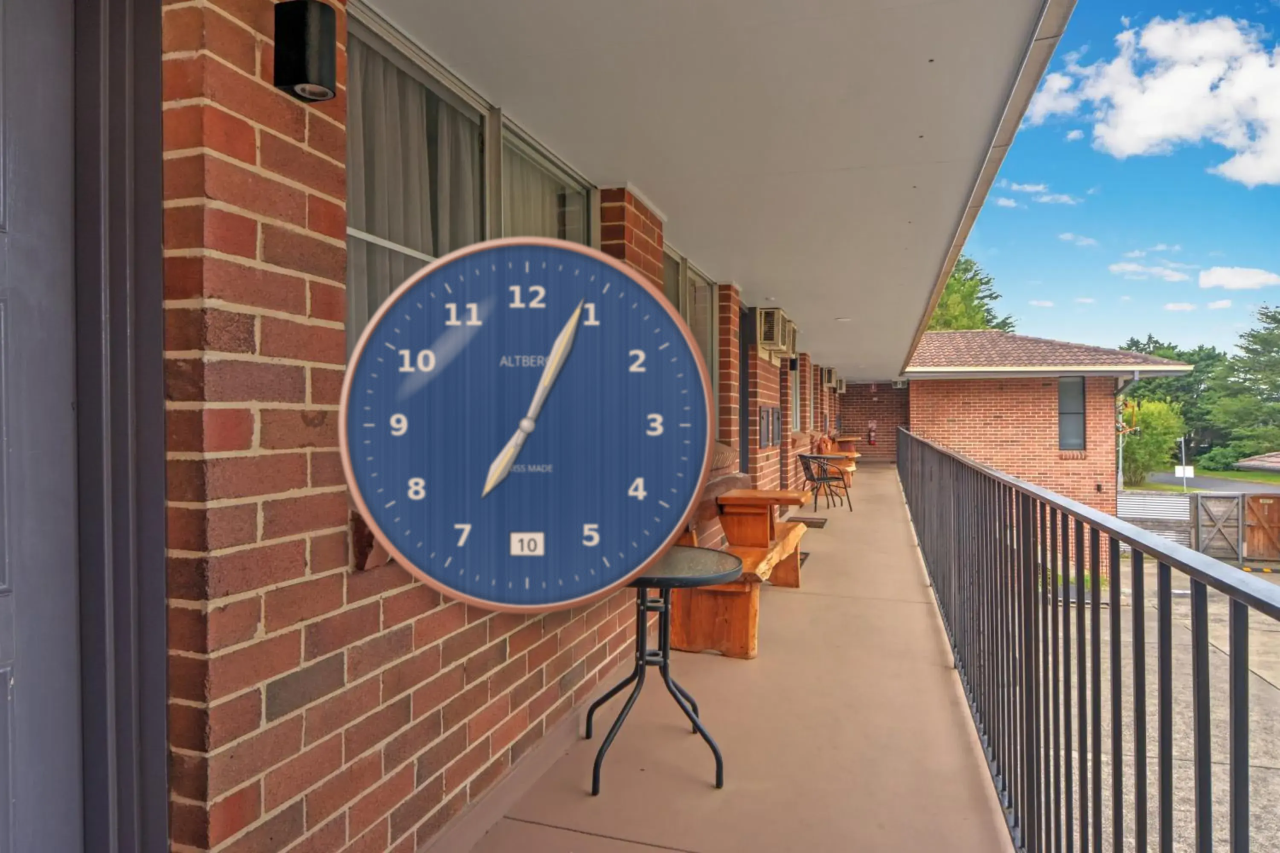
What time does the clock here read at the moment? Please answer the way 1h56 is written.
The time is 7h04
